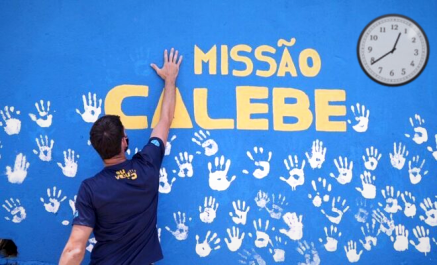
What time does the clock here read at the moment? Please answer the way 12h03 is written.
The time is 12h39
